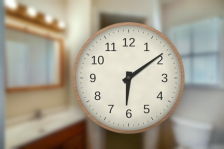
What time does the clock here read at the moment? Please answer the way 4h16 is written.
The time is 6h09
